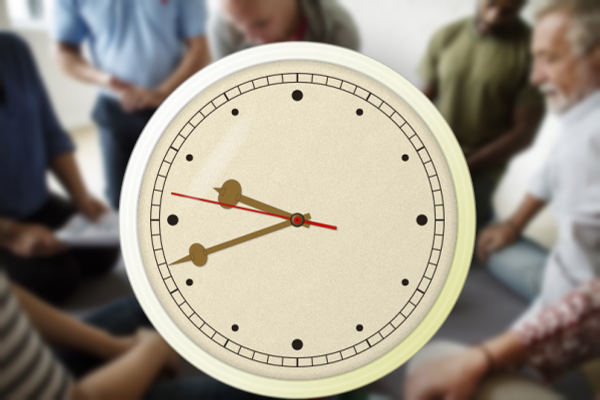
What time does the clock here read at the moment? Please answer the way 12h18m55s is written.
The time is 9h41m47s
